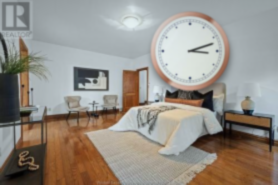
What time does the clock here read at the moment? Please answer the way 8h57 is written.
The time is 3h12
